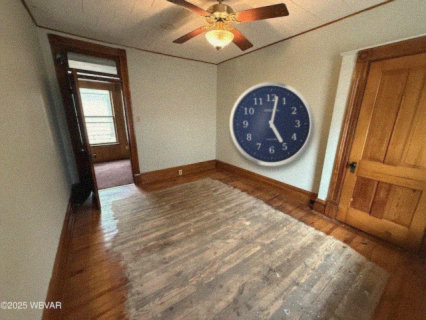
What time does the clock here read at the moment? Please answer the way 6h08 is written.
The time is 5h02
